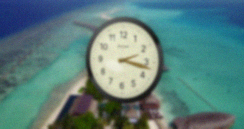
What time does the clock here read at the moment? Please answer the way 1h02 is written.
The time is 2h17
